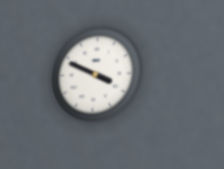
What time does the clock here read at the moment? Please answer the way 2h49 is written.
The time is 3h49
